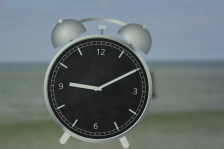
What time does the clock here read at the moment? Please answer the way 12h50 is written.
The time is 9h10
